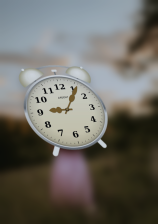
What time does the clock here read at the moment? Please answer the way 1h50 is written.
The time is 9h06
